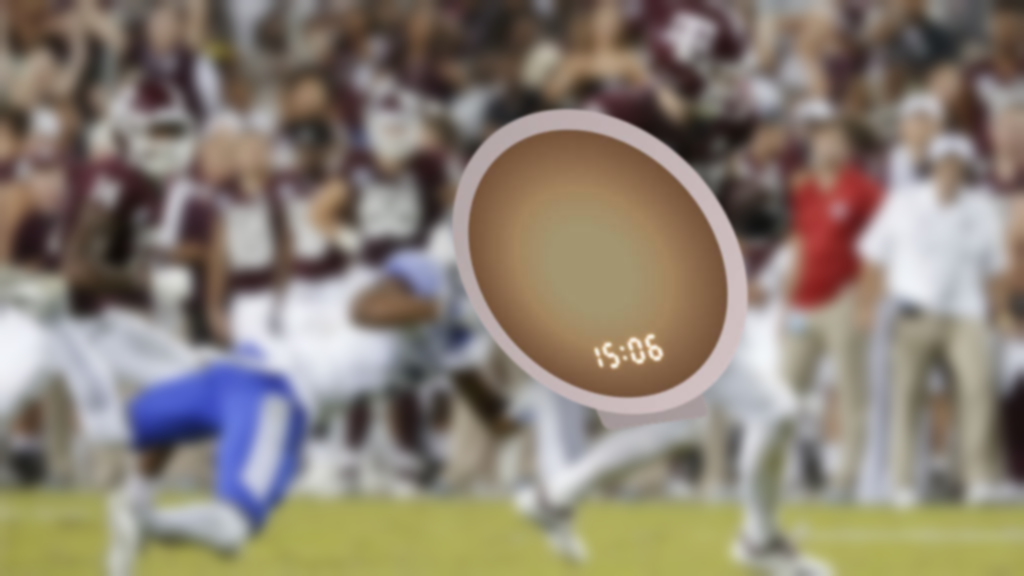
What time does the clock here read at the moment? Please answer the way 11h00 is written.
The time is 15h06
